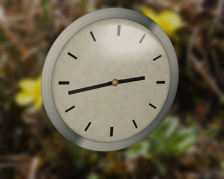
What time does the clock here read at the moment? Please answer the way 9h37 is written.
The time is 2h43
